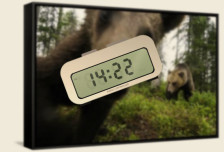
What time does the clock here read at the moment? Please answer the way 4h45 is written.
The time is 14h22
